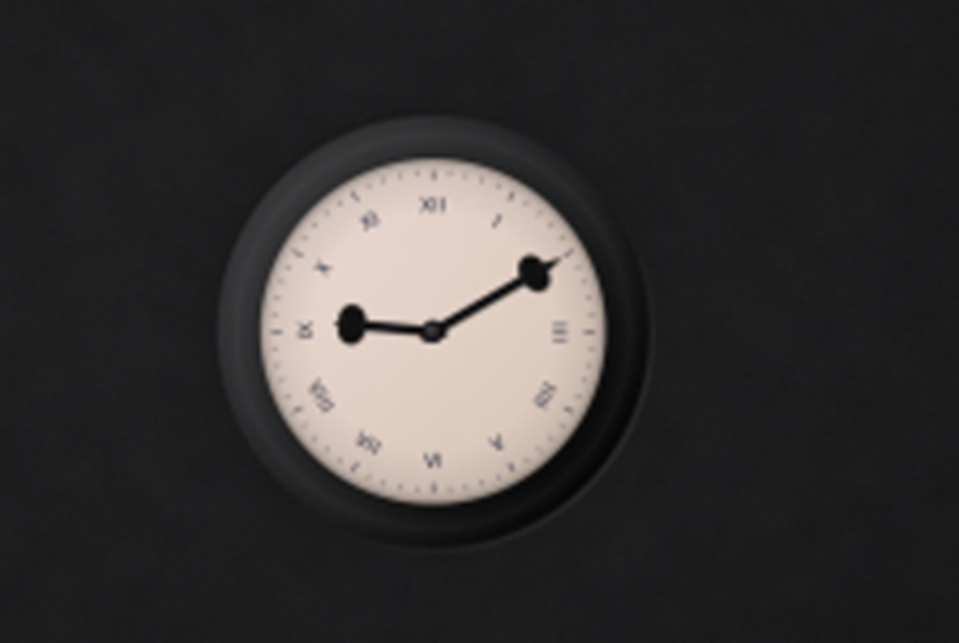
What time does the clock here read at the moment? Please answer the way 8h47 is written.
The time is 9h10
